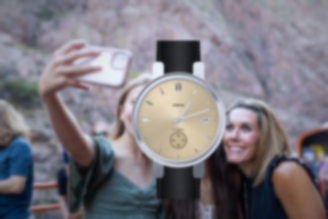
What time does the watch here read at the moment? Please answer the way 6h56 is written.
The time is 1h12
